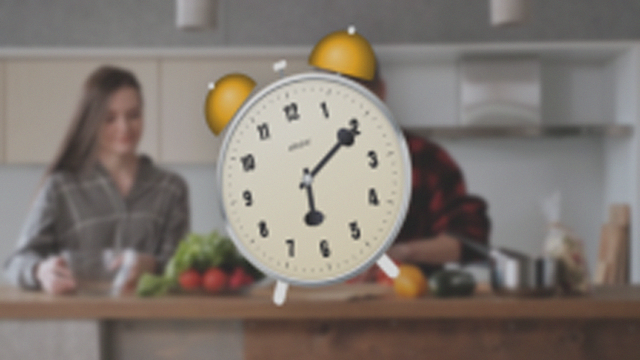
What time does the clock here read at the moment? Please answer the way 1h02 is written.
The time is 6h10
